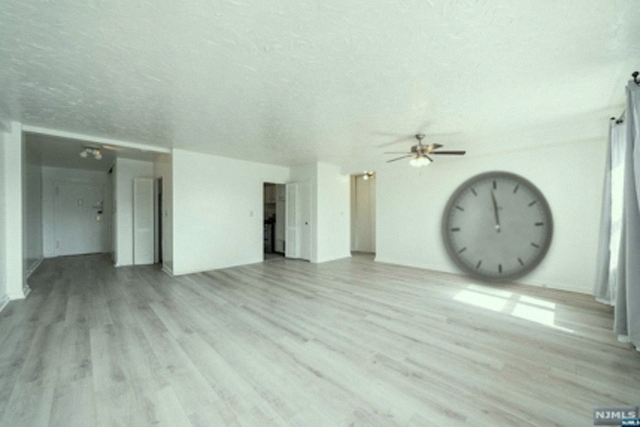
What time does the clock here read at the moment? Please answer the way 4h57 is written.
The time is 11h59
